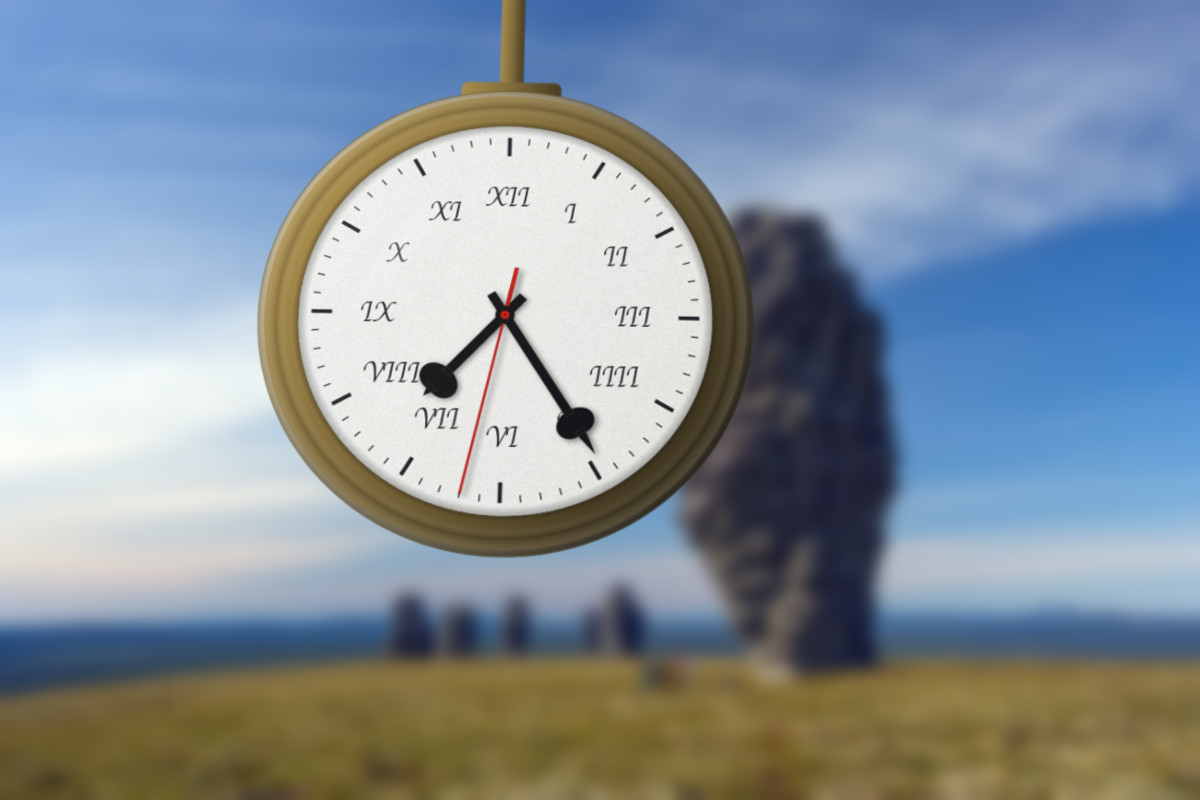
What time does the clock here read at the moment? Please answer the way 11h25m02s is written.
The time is 7h24m32s
